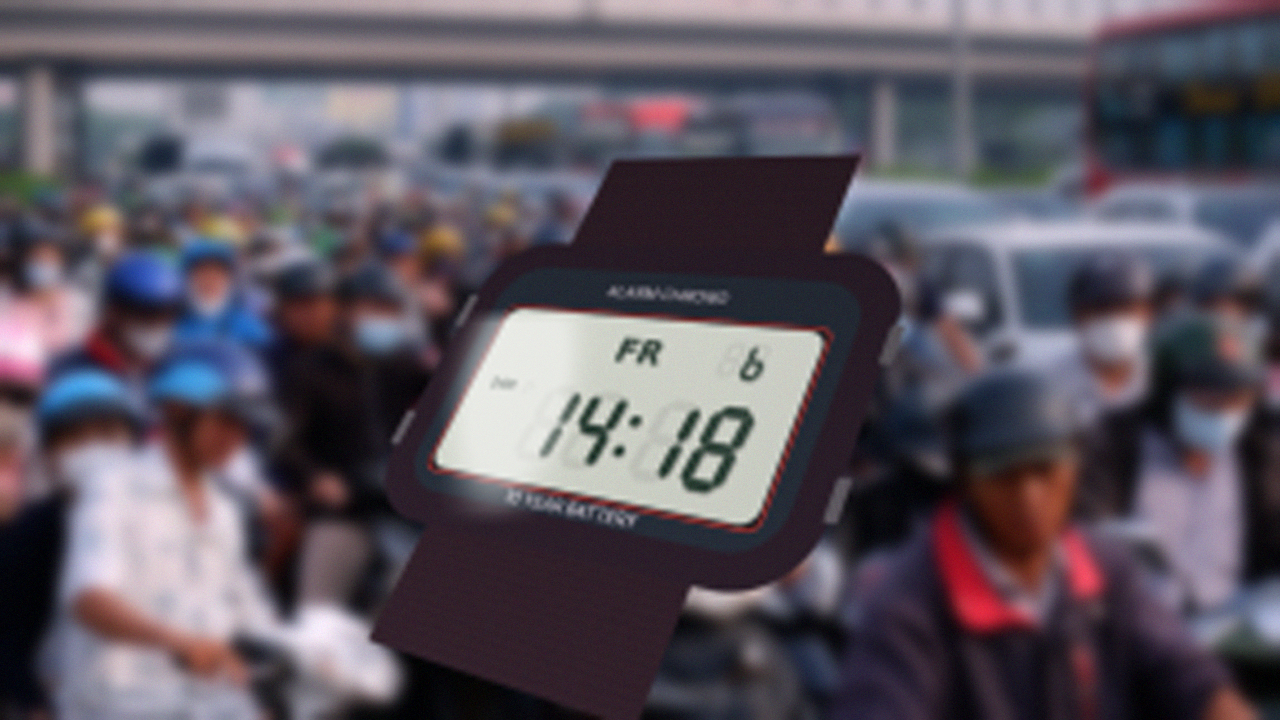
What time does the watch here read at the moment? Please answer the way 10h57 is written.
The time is 14h18
